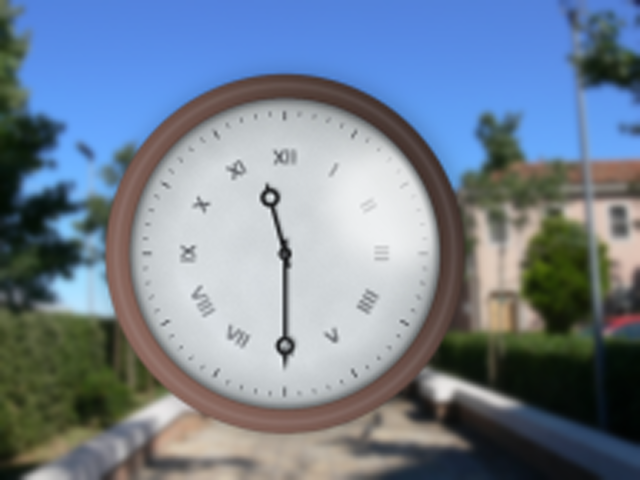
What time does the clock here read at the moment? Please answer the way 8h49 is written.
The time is 11h30
